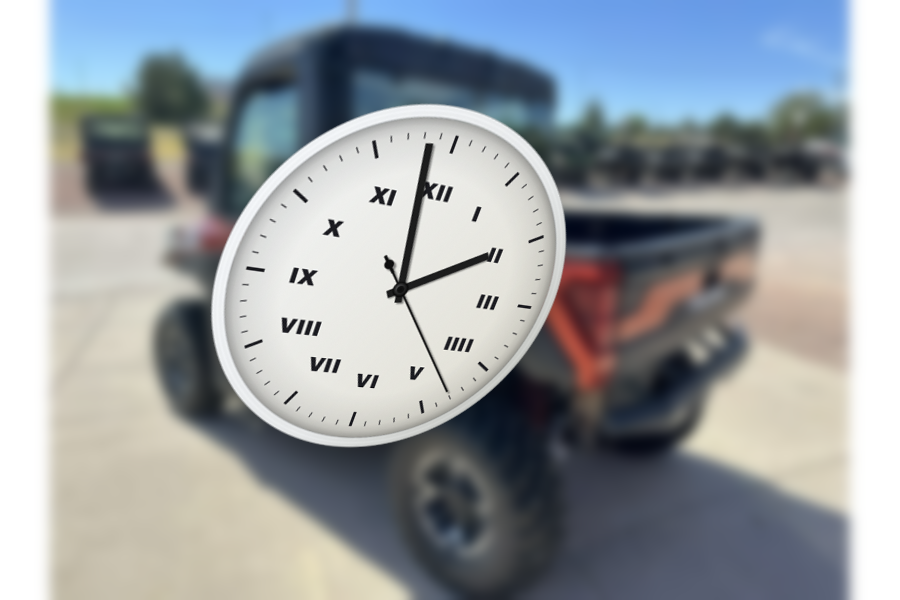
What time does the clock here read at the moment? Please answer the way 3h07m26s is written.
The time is 1h58m23s
